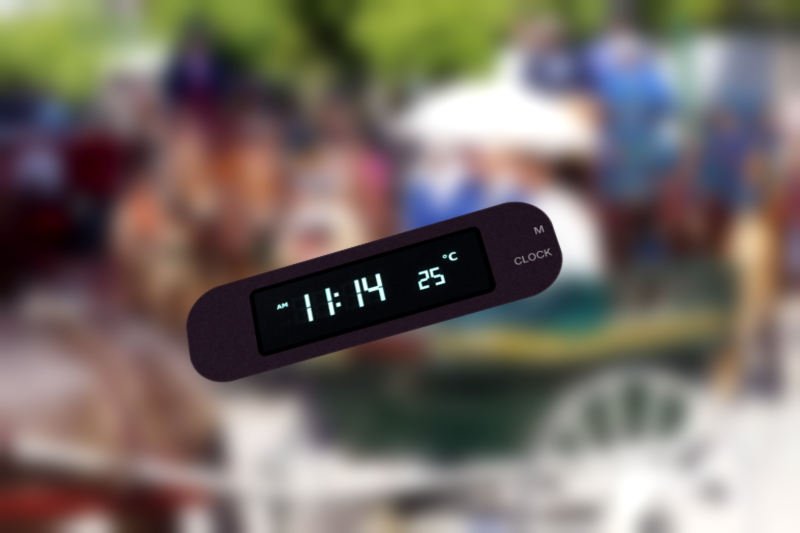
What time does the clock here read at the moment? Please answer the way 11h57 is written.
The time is 11h14
